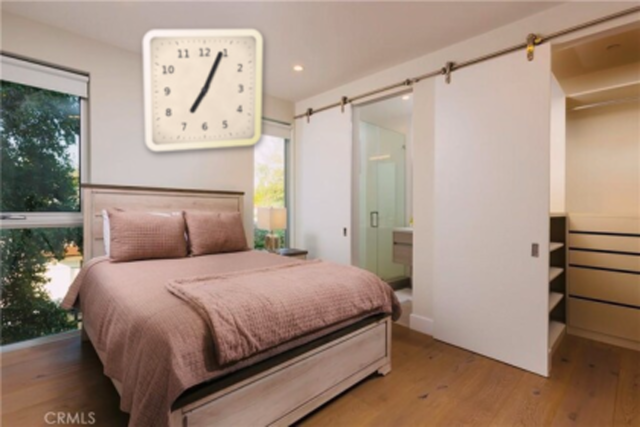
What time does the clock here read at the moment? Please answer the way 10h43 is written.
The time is 7h04
